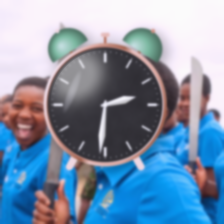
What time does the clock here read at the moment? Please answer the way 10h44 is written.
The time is 2h31
